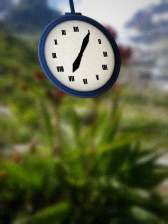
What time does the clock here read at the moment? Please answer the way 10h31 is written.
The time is 7h05
